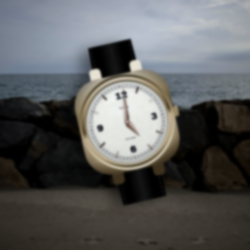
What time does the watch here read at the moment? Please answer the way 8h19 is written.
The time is 5h01
